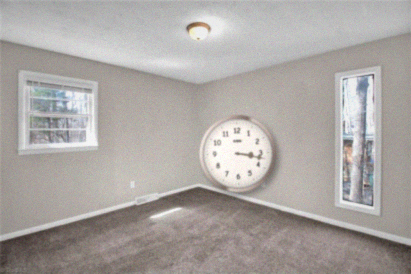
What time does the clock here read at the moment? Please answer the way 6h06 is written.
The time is 3h17
